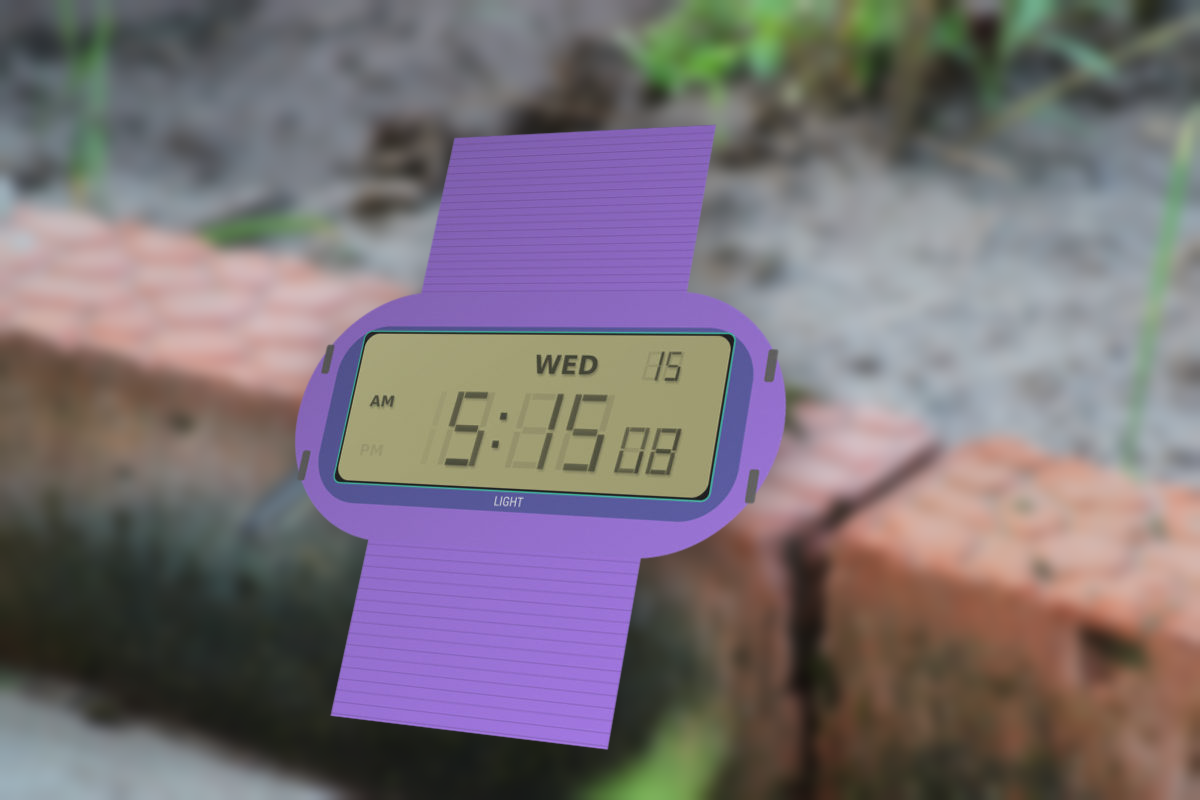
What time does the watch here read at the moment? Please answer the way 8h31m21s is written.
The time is 5h15m08s
